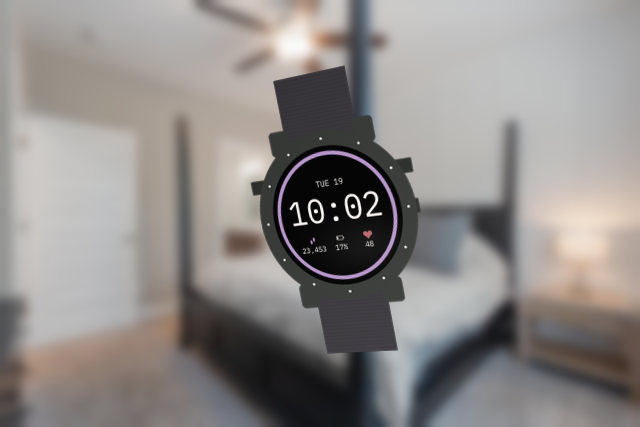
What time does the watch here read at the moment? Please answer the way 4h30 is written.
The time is 10h02
